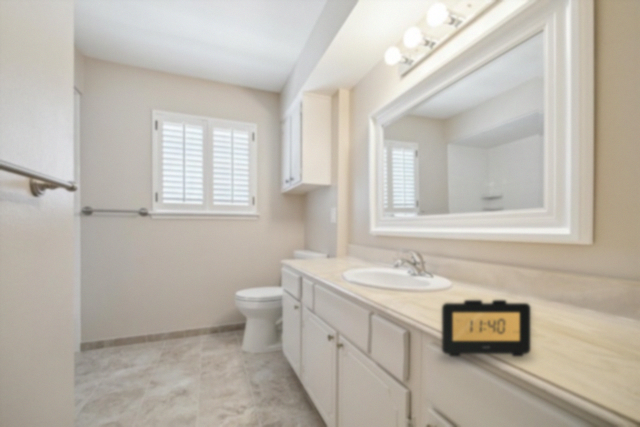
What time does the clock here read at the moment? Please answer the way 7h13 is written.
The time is 11h40
